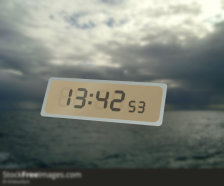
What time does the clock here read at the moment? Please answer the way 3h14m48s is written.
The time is 13h42m53s
